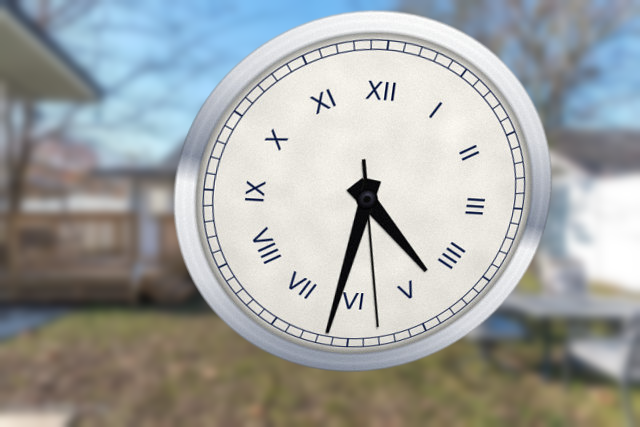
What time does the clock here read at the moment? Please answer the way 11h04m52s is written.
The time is 4h31m28s
